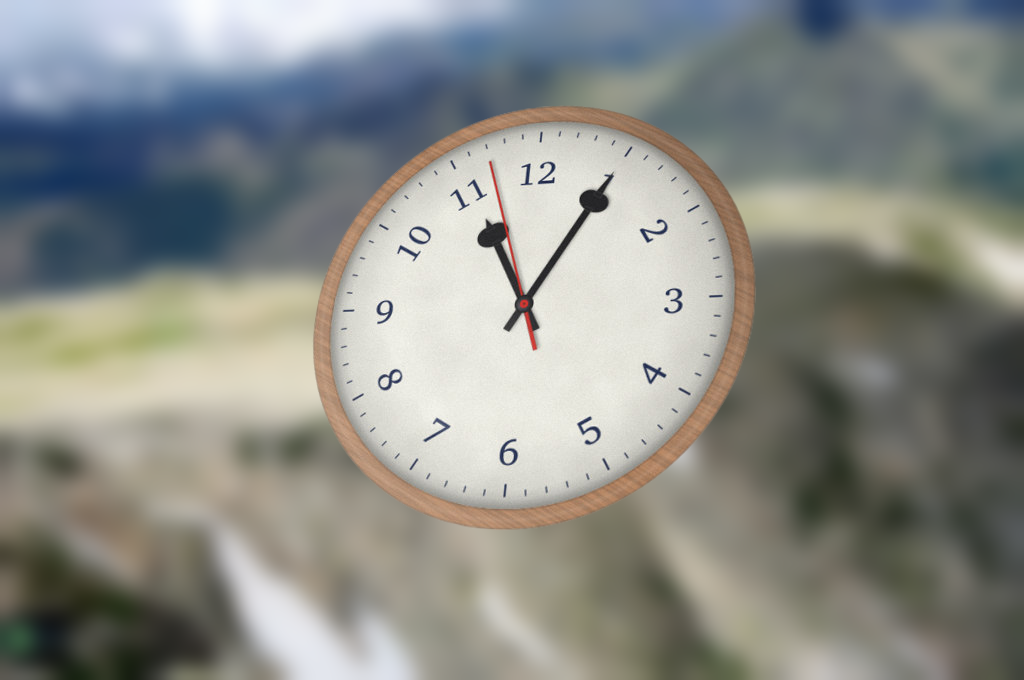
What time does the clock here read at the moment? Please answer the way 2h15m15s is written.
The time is 11h04m57s
